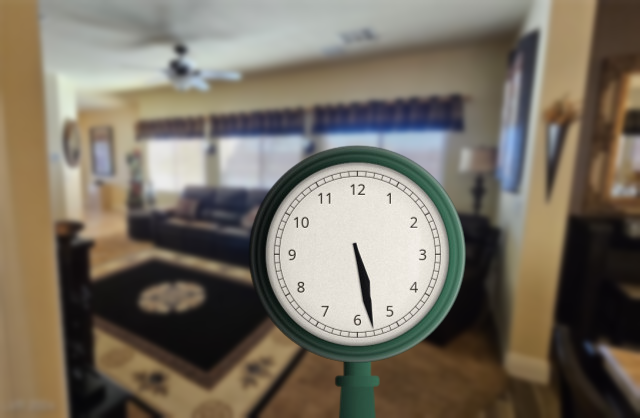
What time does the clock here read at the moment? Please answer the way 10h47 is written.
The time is 5h28
